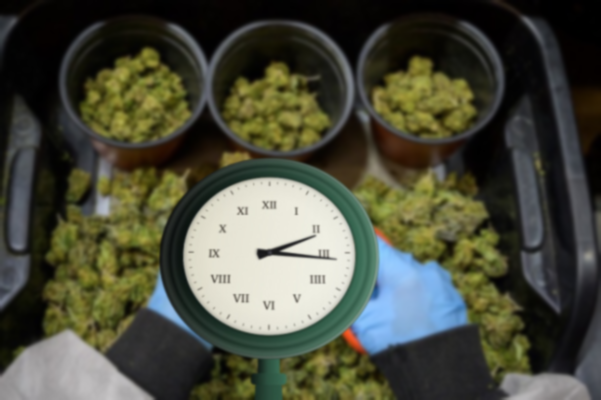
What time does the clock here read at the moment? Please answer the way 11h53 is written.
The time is 2h16
